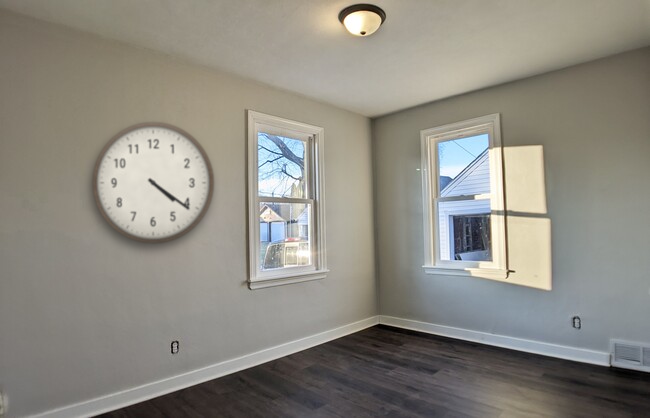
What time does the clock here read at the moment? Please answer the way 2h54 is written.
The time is 4h21
